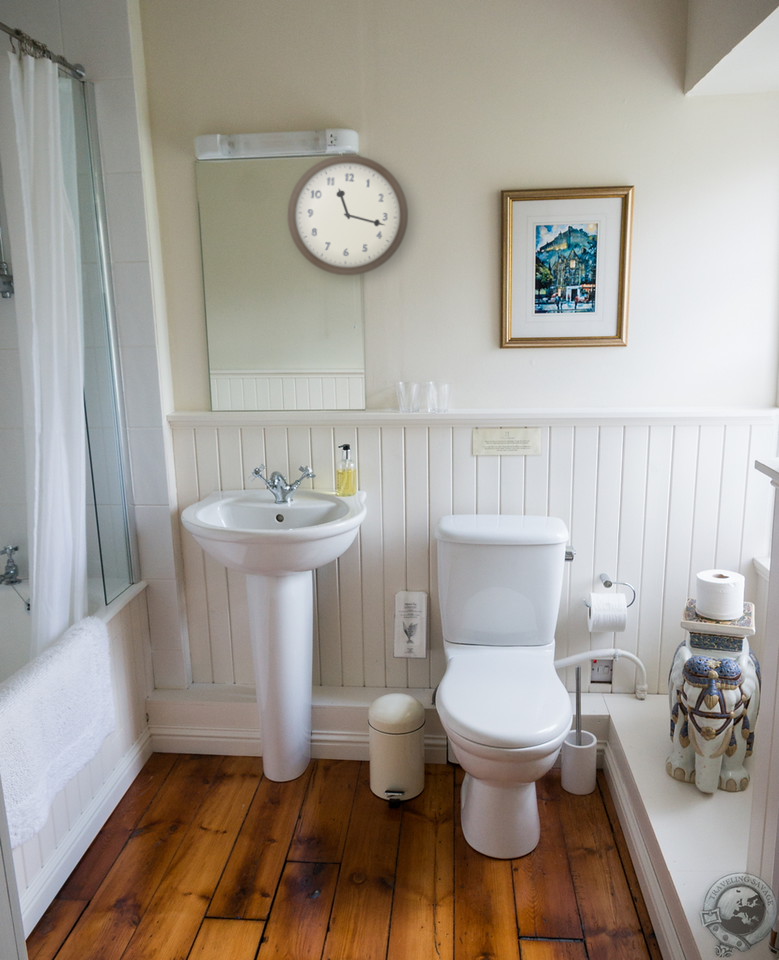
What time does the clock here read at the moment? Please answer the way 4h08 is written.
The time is 11h17
